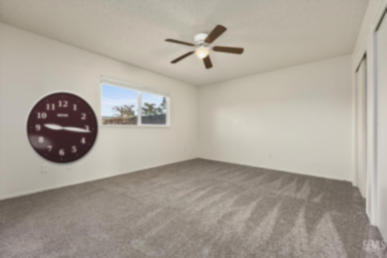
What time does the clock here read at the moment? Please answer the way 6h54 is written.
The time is 9h16
